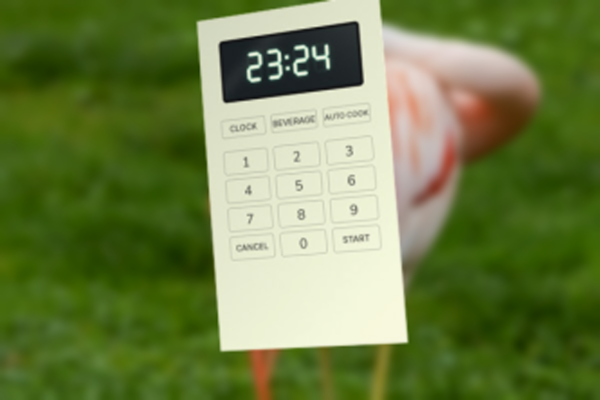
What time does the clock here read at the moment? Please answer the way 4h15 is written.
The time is 23h24
